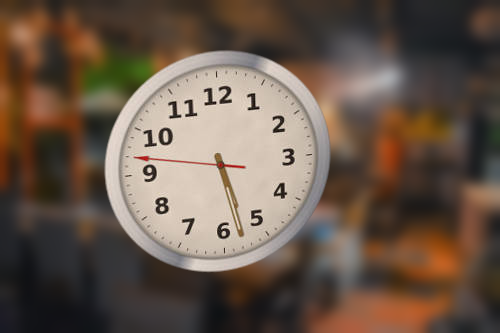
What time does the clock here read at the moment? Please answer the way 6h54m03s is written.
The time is 5h27m47s
